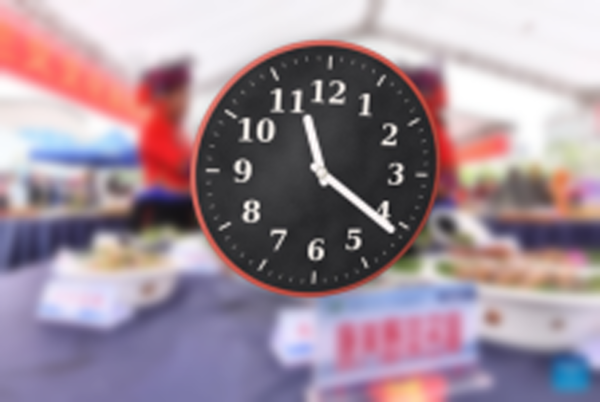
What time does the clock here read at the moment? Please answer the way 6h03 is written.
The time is 11h21
